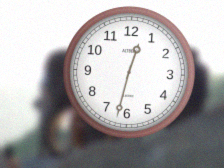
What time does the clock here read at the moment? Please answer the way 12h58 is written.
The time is 12h32
